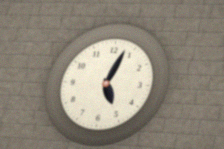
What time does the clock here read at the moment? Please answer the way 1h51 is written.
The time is 5h03
